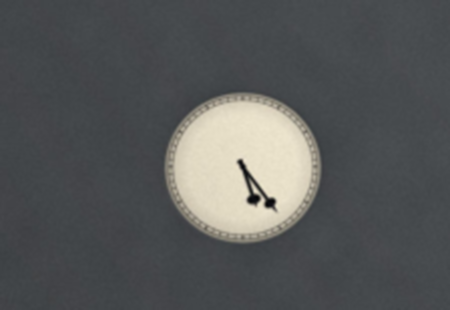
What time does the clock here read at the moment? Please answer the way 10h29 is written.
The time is 5h24
